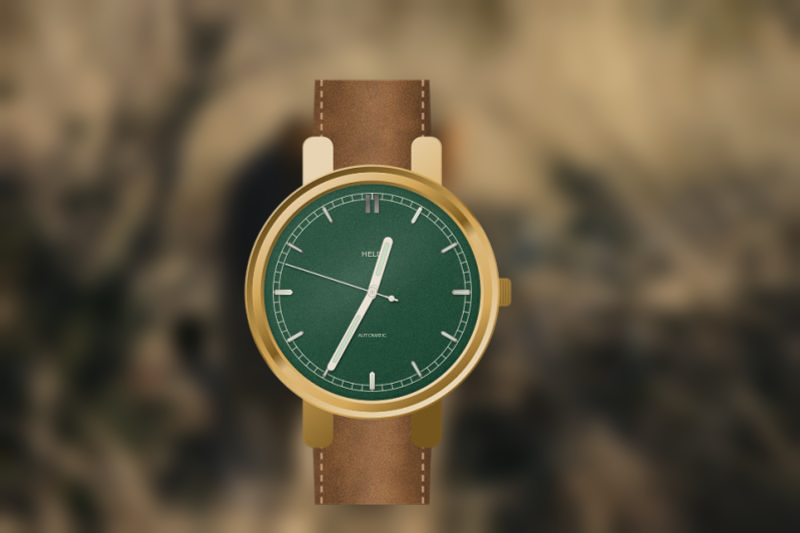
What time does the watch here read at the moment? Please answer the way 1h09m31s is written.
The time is 12h34m48s
